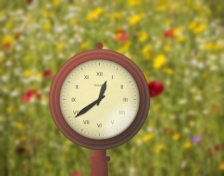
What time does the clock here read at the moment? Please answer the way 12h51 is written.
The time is 12h39
